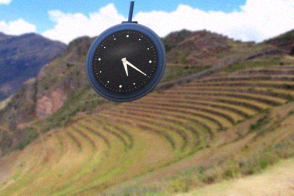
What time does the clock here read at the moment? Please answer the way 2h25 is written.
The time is 5h20
